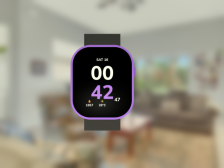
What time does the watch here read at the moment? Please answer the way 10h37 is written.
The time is 0h42
